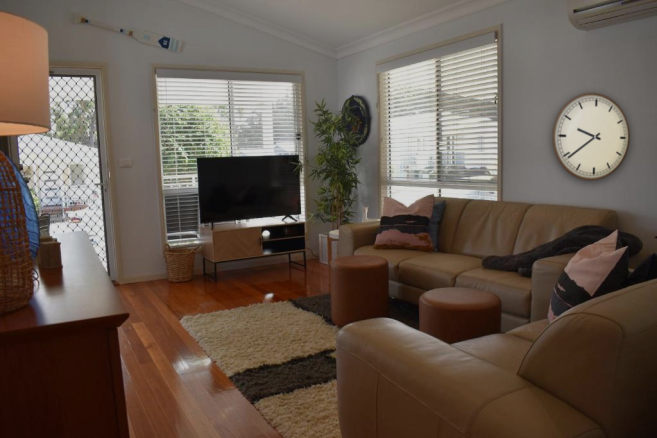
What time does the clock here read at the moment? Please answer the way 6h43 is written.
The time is 9h39
